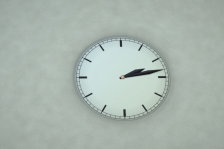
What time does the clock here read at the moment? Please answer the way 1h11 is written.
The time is 2h13
